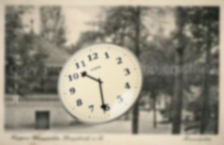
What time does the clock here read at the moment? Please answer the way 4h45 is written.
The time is 10h31
